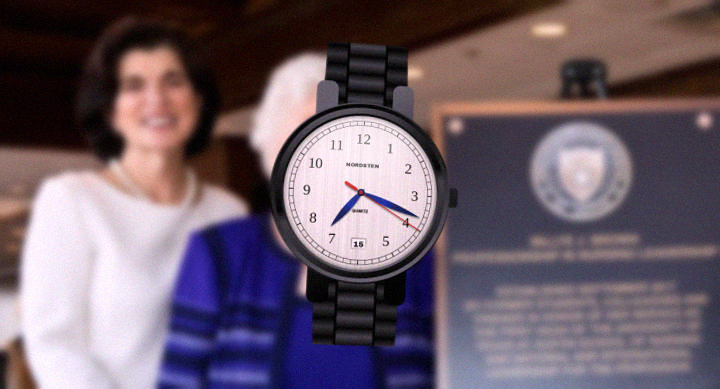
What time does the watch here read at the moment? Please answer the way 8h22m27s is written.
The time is 7h18m20s
